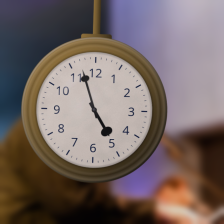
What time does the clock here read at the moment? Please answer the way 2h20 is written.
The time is 4h57
